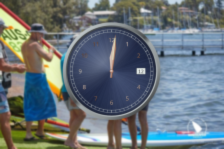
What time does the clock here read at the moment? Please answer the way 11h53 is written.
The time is 12h01
